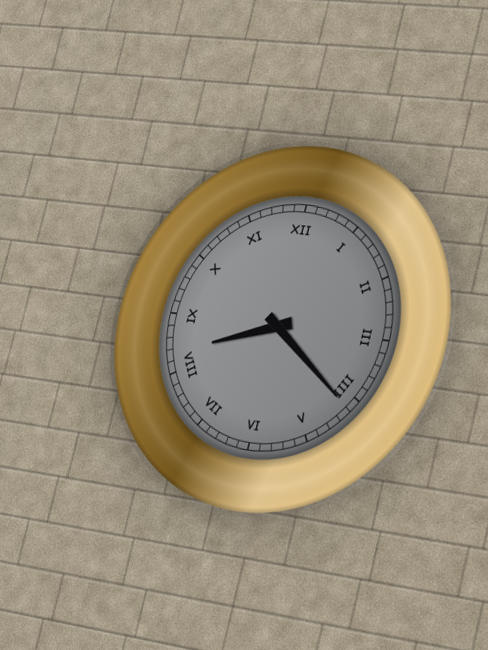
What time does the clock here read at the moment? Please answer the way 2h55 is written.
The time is 8h21
